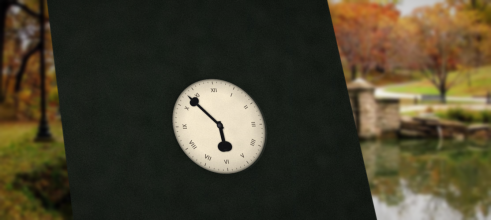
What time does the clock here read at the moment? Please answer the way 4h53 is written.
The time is 5h53
